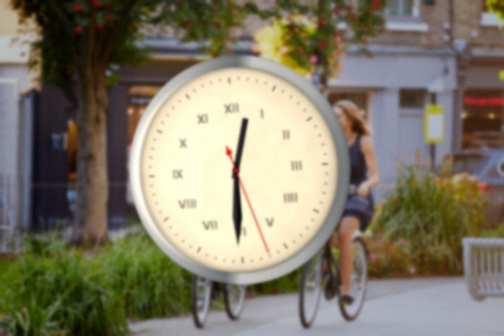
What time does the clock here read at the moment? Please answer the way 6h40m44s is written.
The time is 12h30m27s
